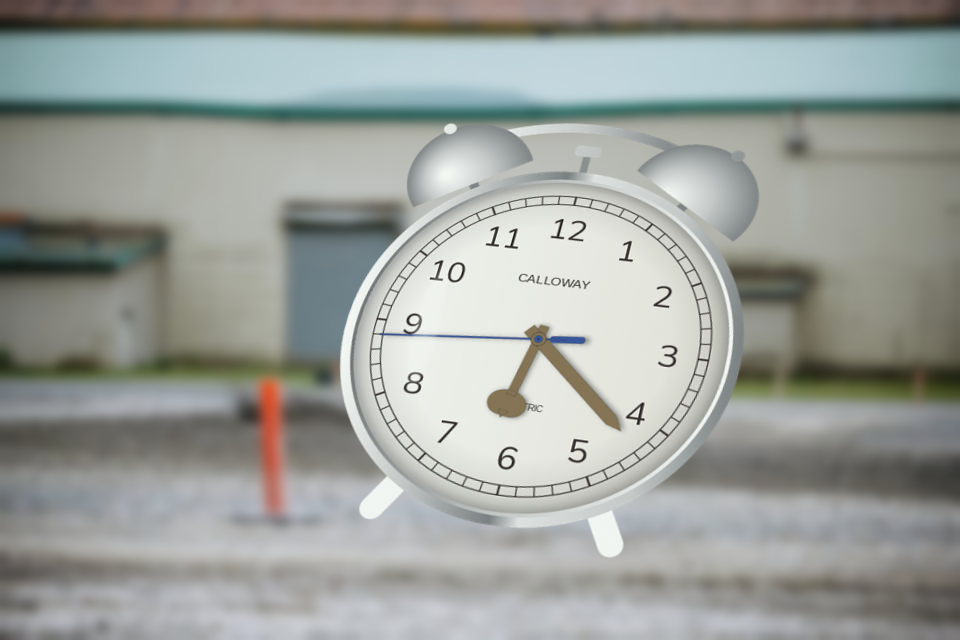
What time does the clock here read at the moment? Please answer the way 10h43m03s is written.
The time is 6h21m44s
